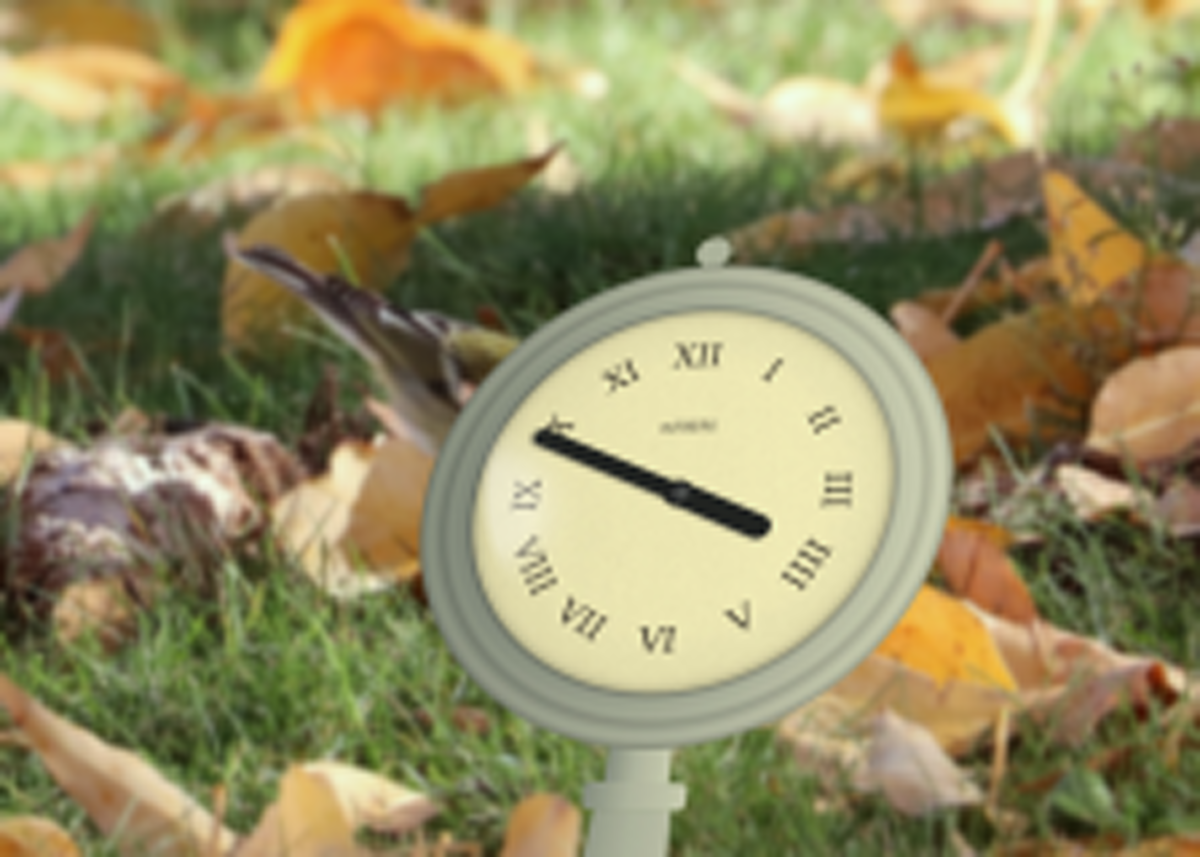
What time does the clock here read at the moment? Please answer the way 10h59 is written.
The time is 3h49
